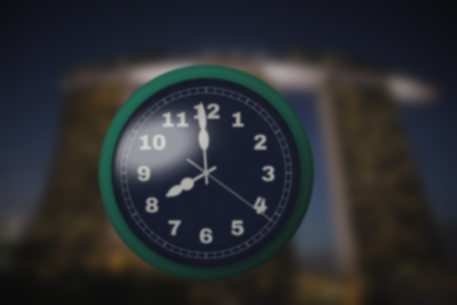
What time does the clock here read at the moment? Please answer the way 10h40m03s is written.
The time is 7h59m21s
